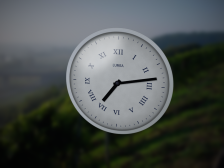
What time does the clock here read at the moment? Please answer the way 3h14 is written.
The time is 7h13
